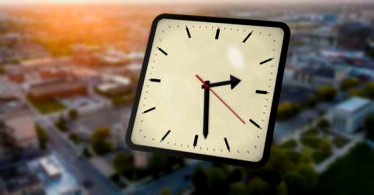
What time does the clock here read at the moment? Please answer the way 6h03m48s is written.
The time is 2h28m21s
